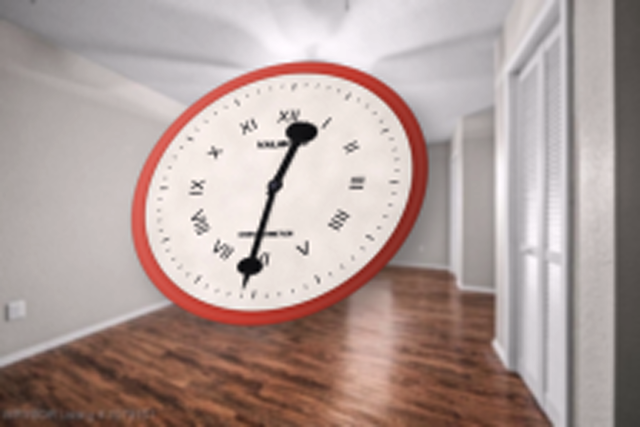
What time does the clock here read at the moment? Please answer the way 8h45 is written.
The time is 12h31
